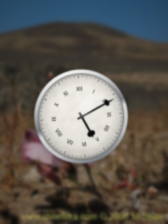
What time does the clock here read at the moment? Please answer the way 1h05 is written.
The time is 5h11
